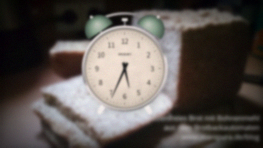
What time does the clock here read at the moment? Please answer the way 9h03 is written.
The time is 5h34
